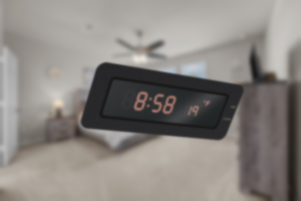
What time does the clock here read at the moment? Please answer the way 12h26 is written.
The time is 8h58
